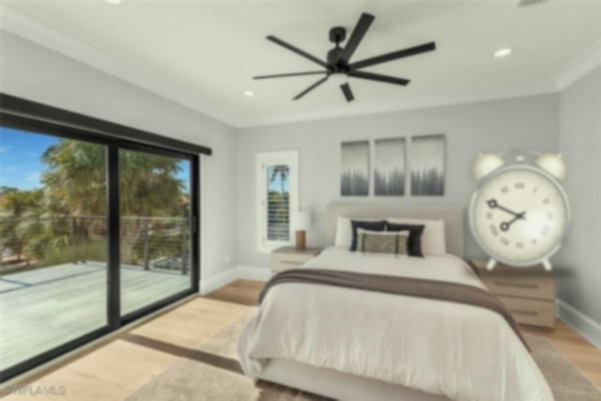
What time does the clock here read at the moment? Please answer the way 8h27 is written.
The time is 7h49
